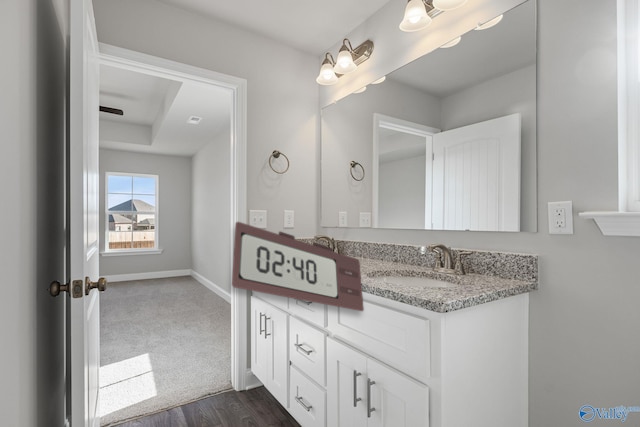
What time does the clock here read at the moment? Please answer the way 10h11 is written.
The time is 2h40
